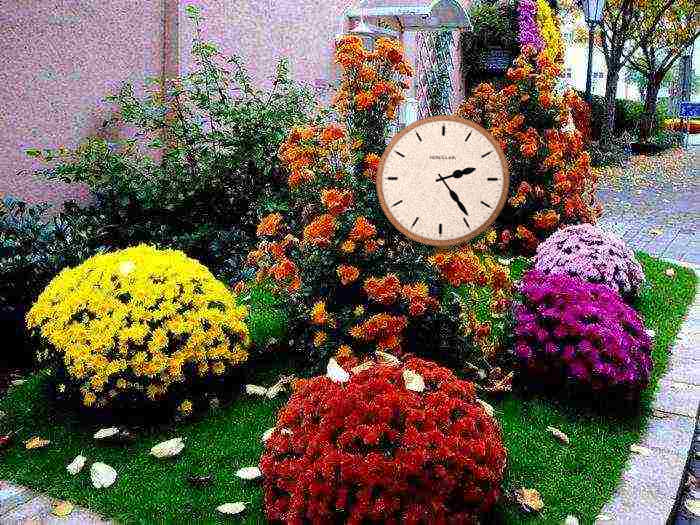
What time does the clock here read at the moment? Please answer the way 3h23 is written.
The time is 2h24
